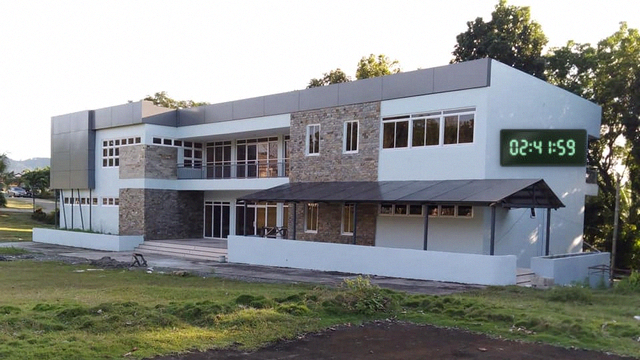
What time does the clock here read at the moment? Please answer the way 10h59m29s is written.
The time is 2h41m59s
